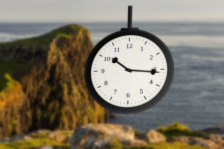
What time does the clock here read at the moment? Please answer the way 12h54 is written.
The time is 10h16
